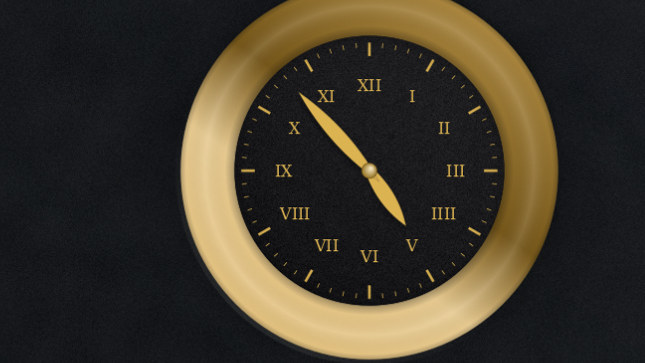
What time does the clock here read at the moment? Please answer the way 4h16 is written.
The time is 4h53
